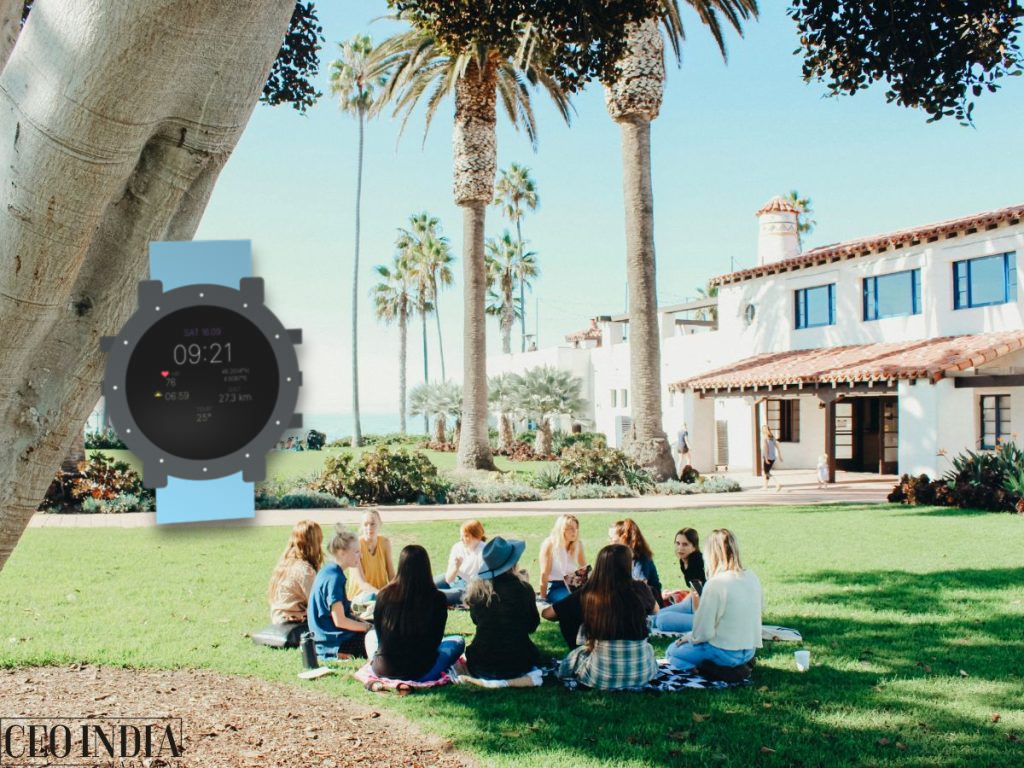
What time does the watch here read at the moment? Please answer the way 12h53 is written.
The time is 9h21
